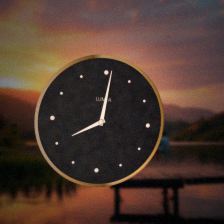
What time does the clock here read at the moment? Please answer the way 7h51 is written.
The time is 8h01
